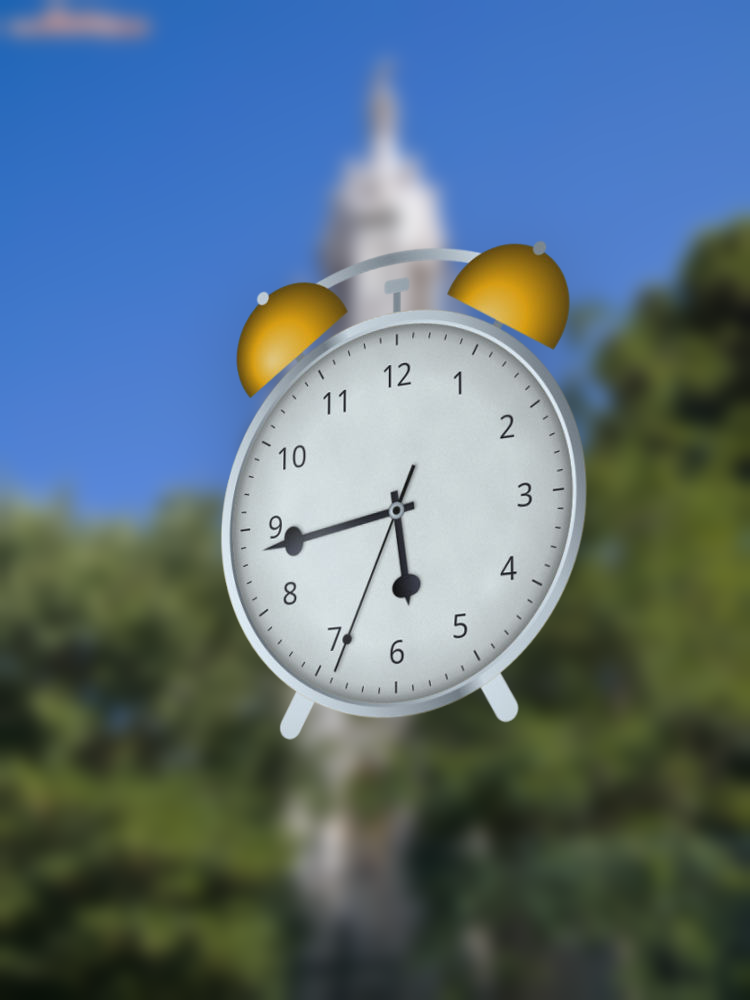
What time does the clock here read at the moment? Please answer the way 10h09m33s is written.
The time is 5h43m34s
